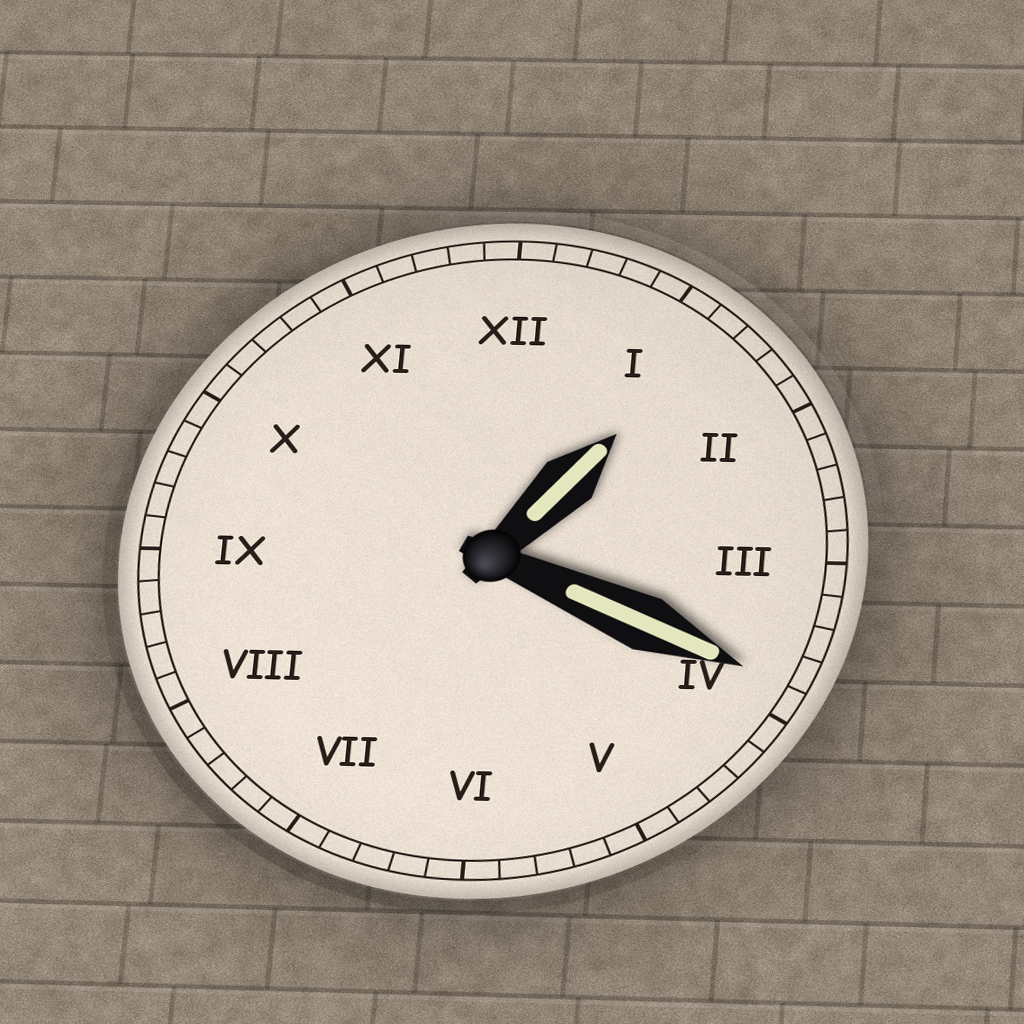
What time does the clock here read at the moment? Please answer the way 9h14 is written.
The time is 1h19
